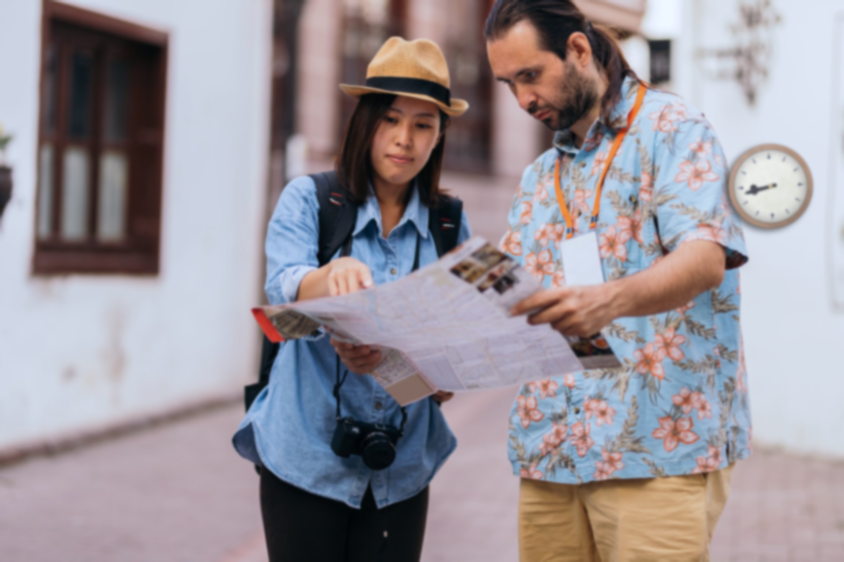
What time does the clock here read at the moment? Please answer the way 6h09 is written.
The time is 8h43
